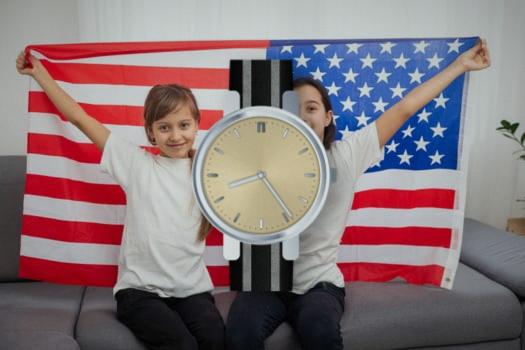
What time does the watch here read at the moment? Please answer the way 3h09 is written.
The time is 8h24
